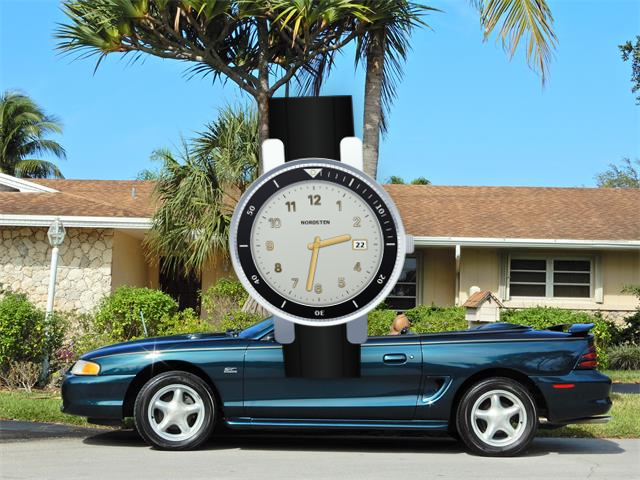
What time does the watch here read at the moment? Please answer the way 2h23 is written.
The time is 2h32
